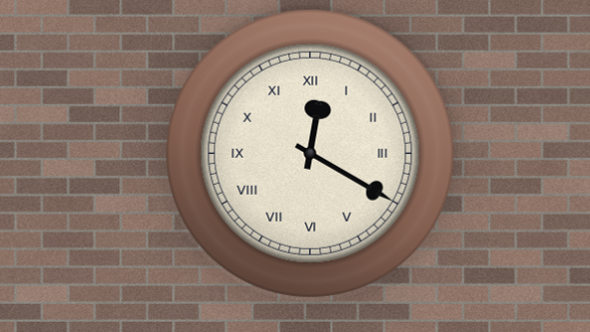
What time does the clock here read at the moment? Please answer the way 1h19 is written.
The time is 12h20
